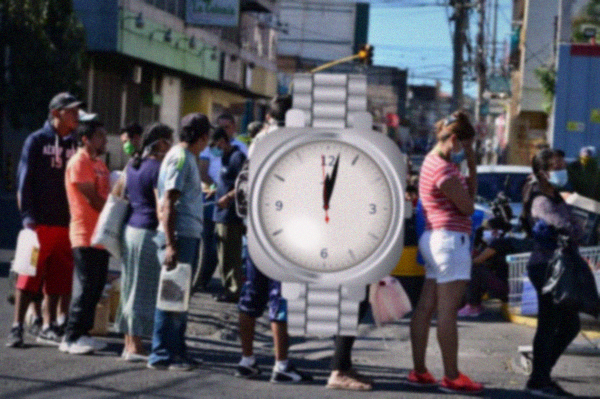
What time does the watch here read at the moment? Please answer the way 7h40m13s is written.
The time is 12h01m59s
